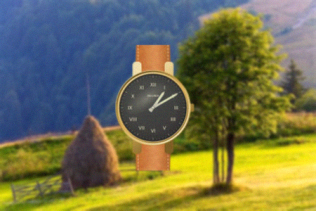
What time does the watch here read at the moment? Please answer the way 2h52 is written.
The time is 1h10
